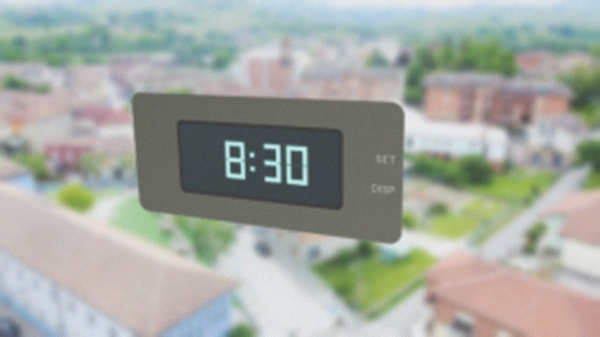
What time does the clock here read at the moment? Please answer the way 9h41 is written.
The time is 8h30
